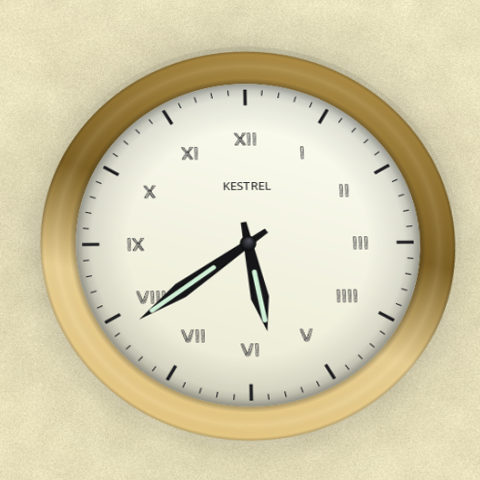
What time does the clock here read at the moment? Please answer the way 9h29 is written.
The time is 5h39
